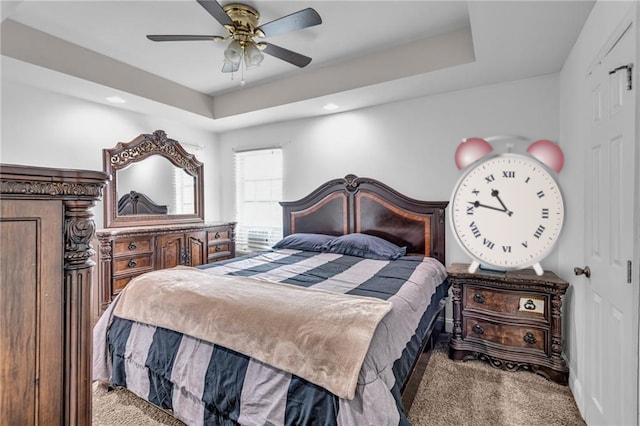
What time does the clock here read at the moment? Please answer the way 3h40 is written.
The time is 10h47
